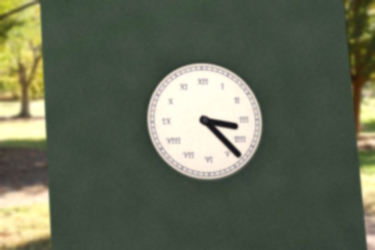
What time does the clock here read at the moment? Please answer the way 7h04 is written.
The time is 3h23
